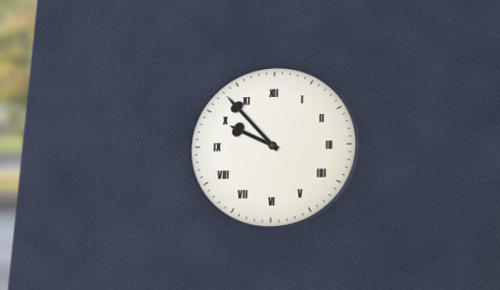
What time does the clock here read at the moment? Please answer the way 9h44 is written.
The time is 9h53
